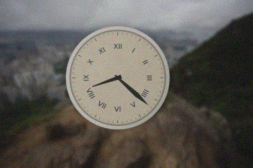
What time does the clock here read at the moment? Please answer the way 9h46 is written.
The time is 8h22
